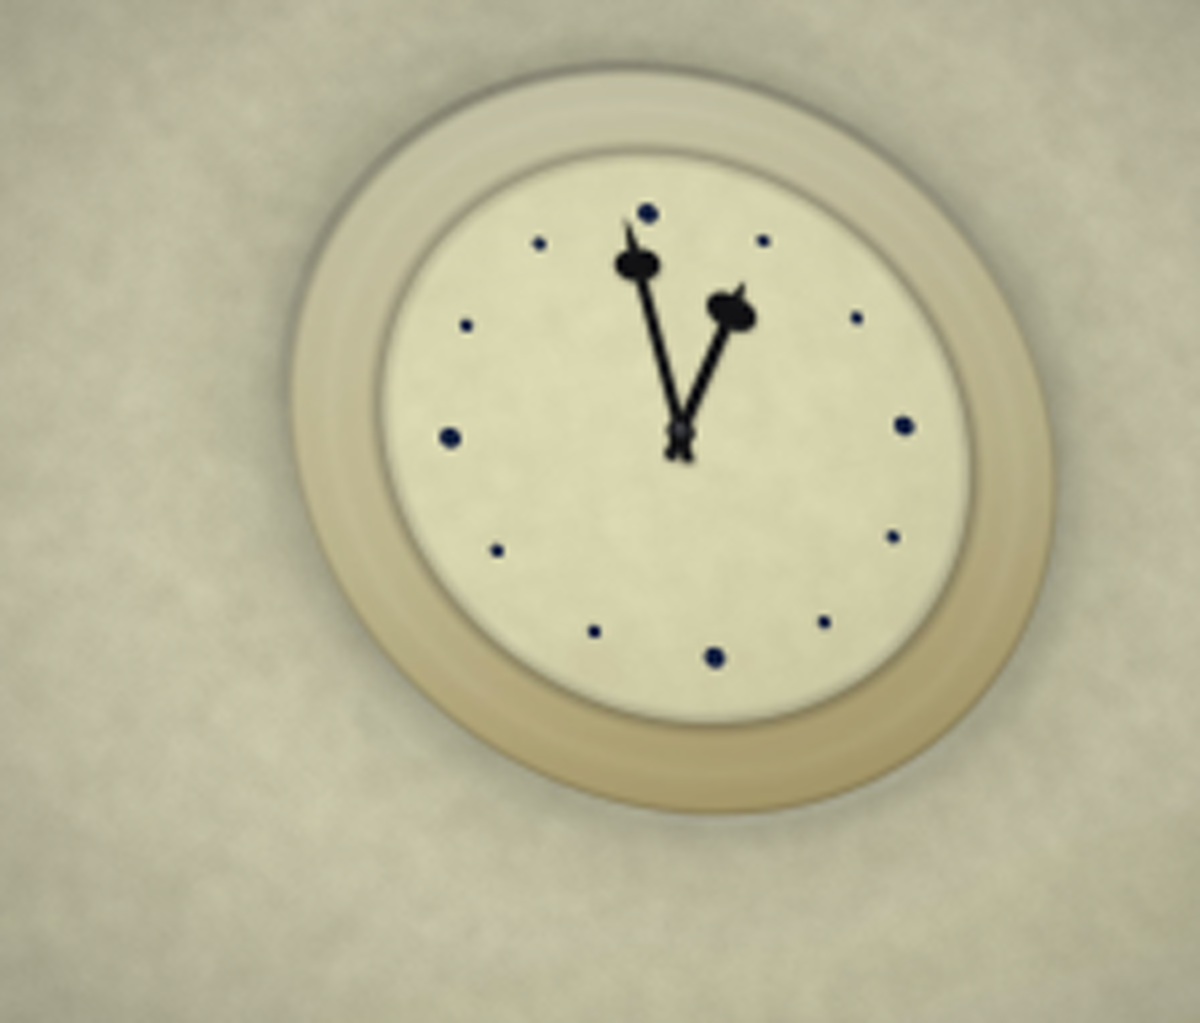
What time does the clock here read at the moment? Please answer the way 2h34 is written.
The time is 12h59
